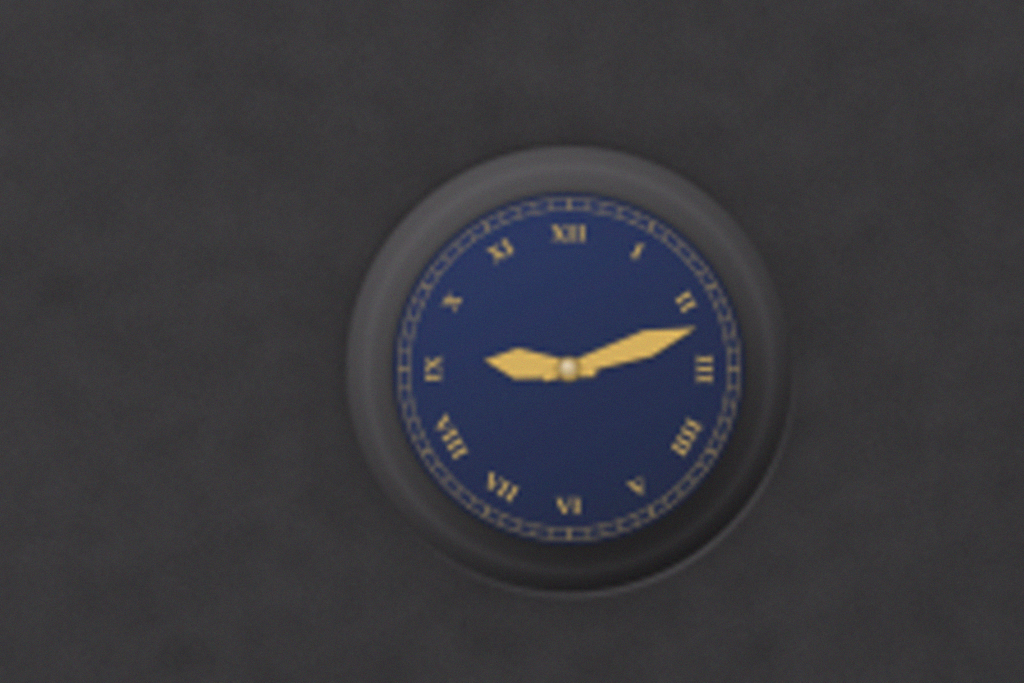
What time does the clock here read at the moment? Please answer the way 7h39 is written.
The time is 9h12
